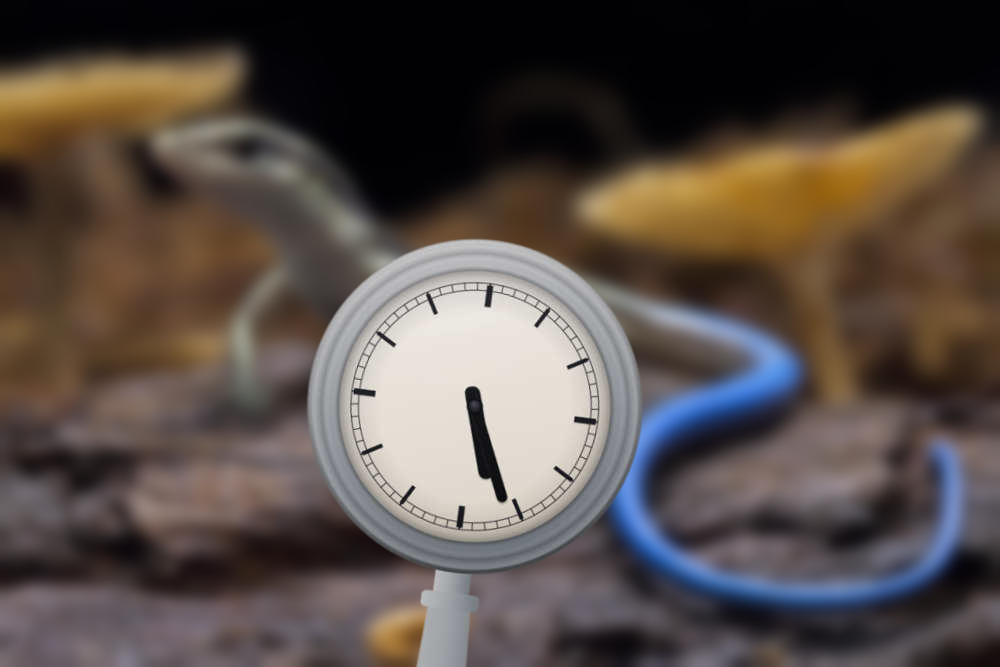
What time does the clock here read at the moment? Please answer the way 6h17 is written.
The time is 5h26
